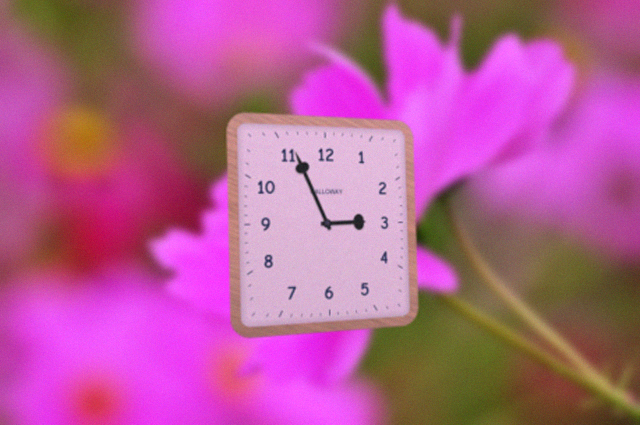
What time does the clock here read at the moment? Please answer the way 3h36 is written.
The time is 2h56
